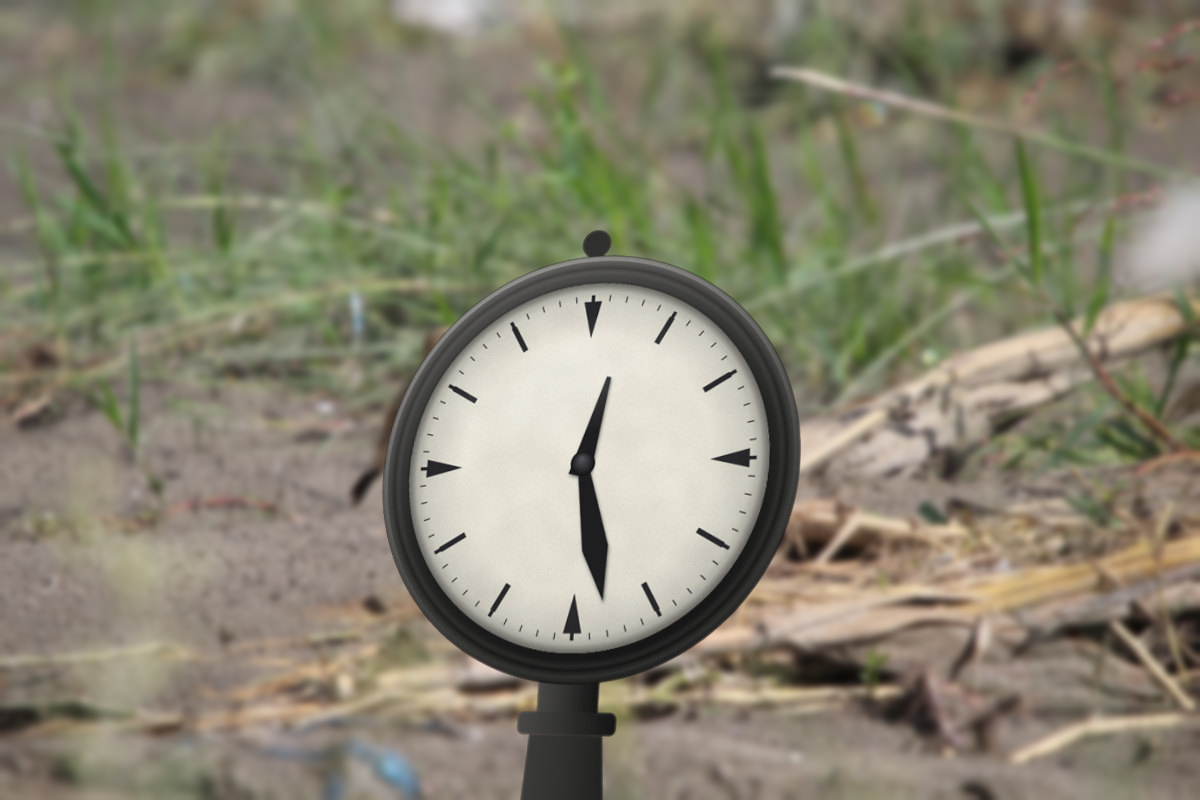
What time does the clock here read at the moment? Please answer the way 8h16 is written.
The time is 12h28
